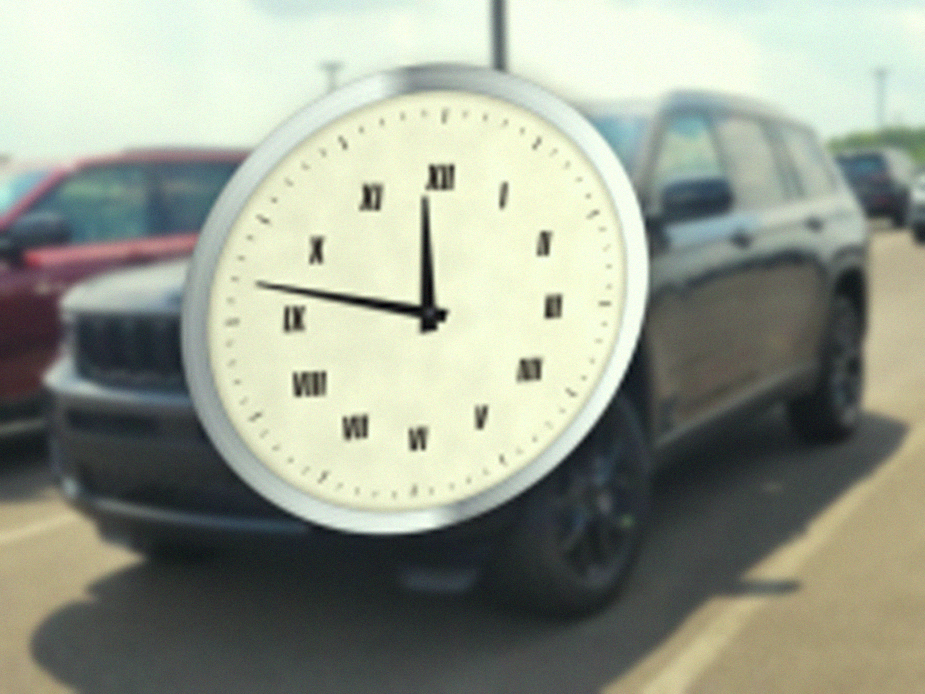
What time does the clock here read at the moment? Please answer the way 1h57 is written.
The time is 11h47
